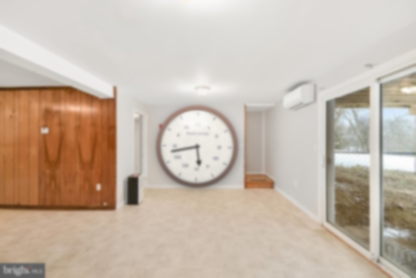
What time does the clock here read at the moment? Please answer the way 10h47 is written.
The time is 5h43
